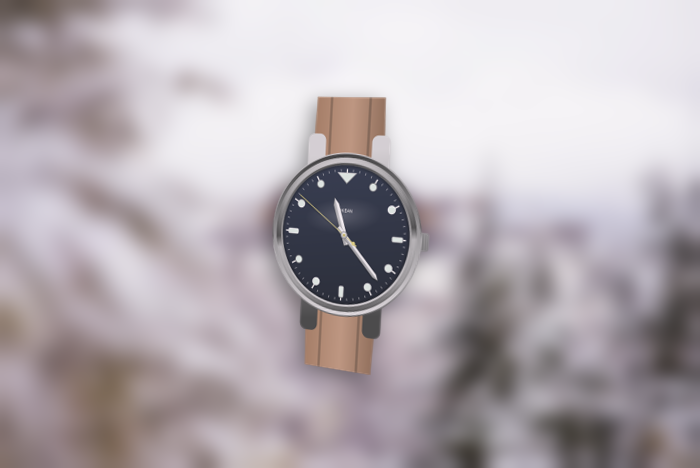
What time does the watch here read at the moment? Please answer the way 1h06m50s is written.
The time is 11h22m51s
